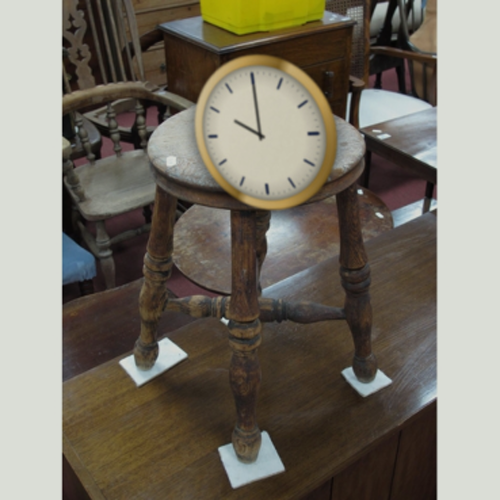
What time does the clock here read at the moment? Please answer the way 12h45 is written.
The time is 10h00
